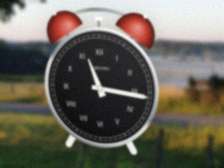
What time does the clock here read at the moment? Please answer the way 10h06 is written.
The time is 11h16
